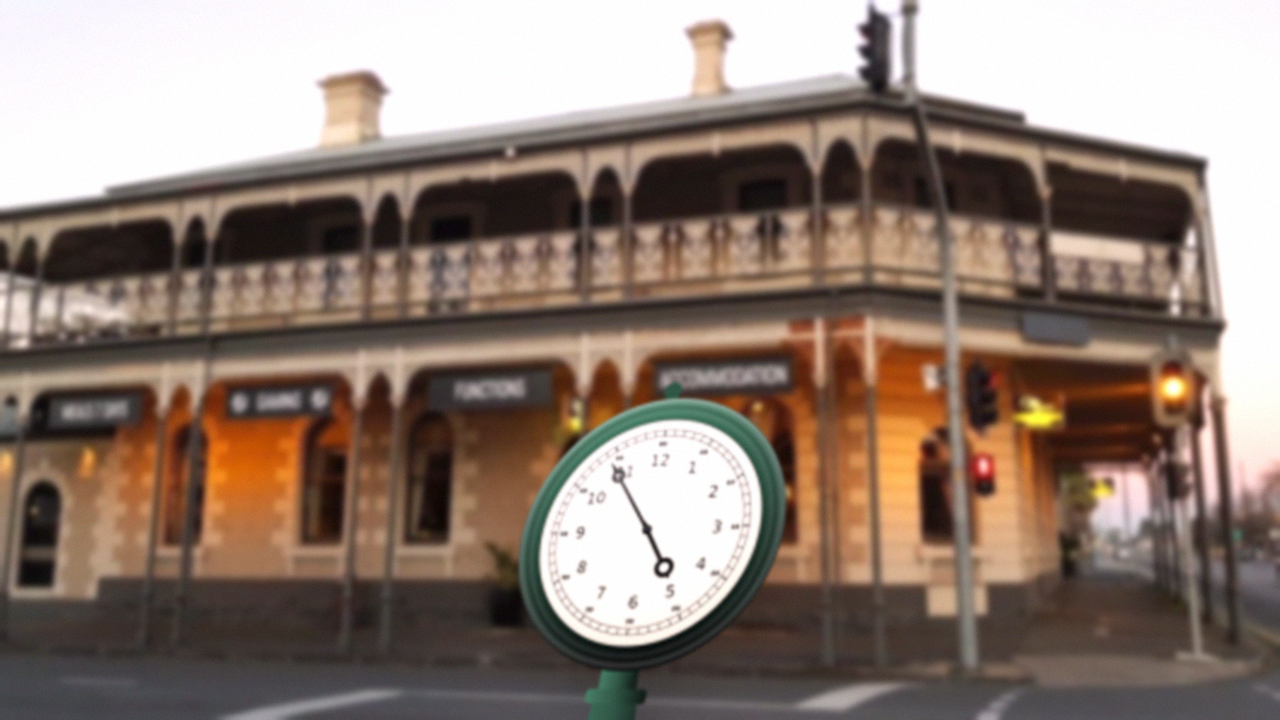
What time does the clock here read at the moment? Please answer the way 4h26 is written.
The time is 4h54
